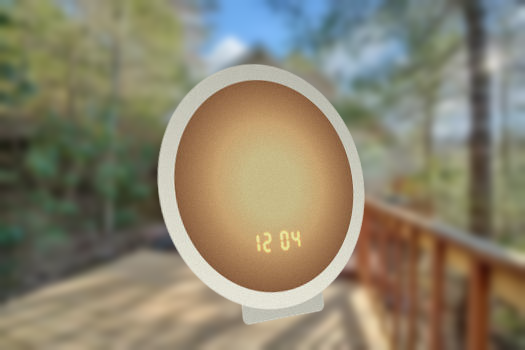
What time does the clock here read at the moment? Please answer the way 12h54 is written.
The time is 12h04
